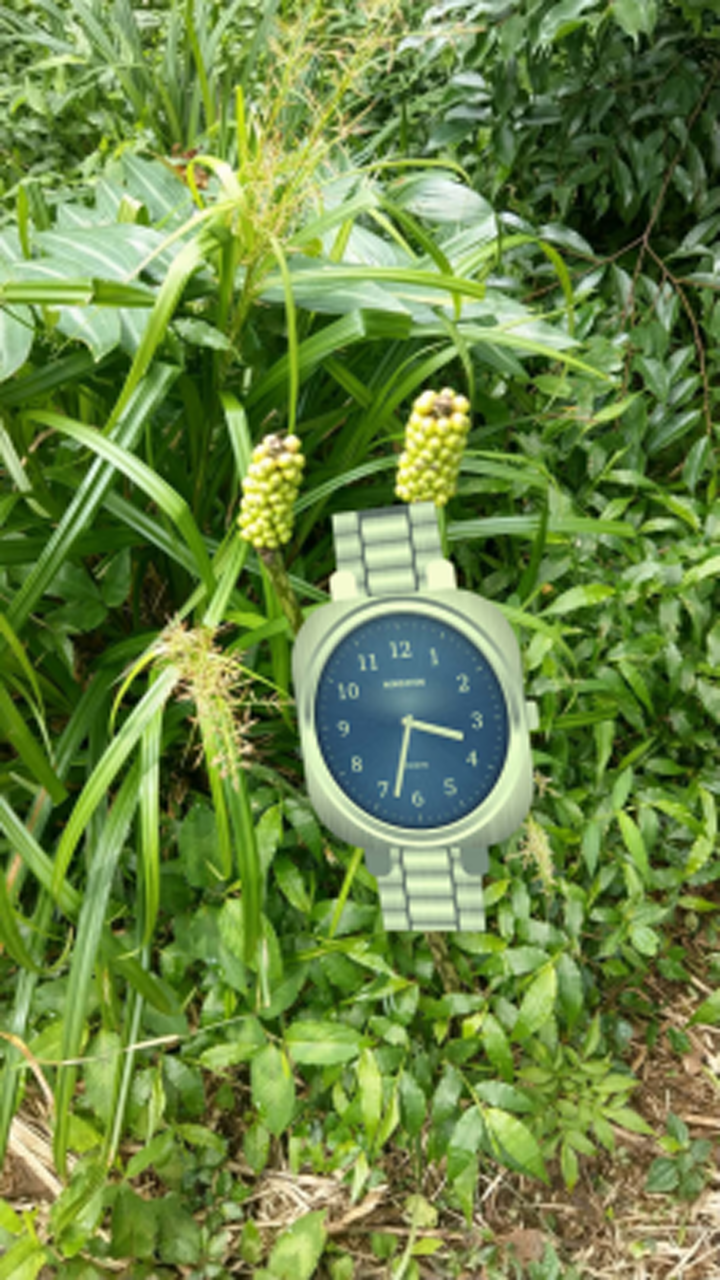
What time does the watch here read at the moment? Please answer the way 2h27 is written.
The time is 3h33
